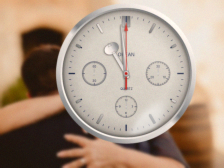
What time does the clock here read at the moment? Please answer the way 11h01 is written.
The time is 10h59
